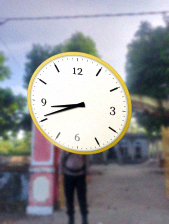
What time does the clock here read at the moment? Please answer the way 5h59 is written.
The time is 8h41
